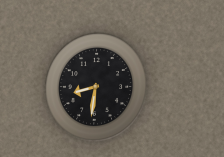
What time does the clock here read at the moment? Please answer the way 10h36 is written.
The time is 8h31
